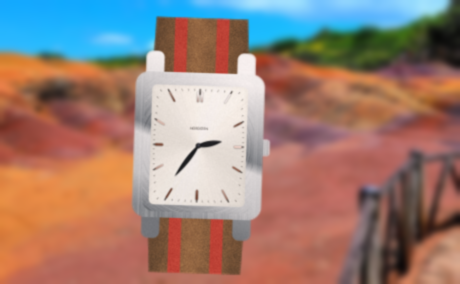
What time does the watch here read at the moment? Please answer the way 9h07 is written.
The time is 2h36
